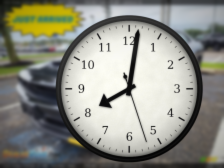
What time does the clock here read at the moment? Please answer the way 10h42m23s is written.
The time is 8h01m27s
